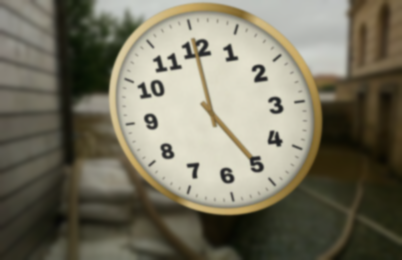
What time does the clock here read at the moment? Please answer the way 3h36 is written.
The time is 5h00
